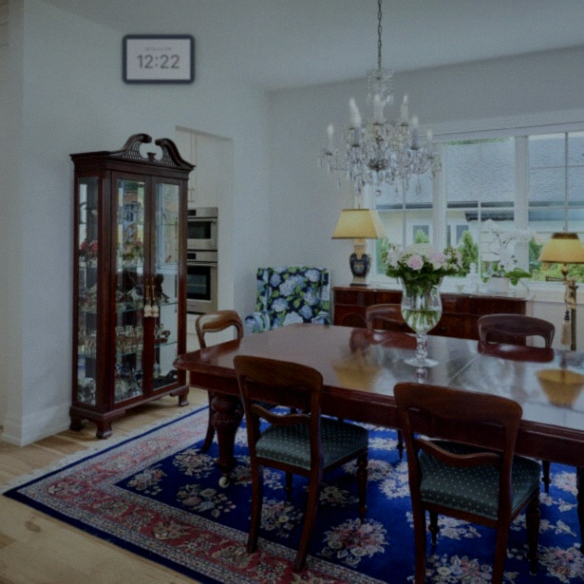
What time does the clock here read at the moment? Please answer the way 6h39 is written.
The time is 12h22
